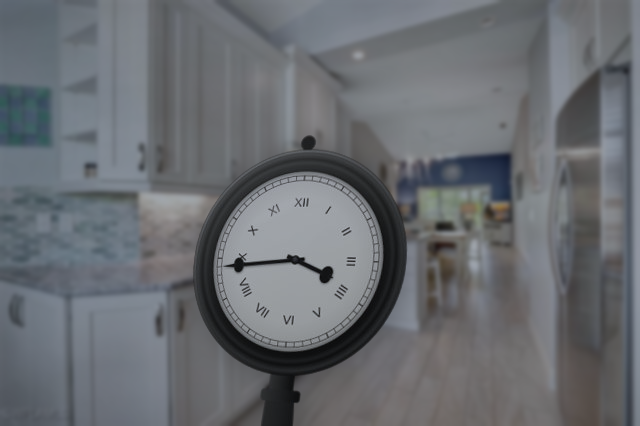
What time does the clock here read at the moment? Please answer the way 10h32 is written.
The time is 3h44
